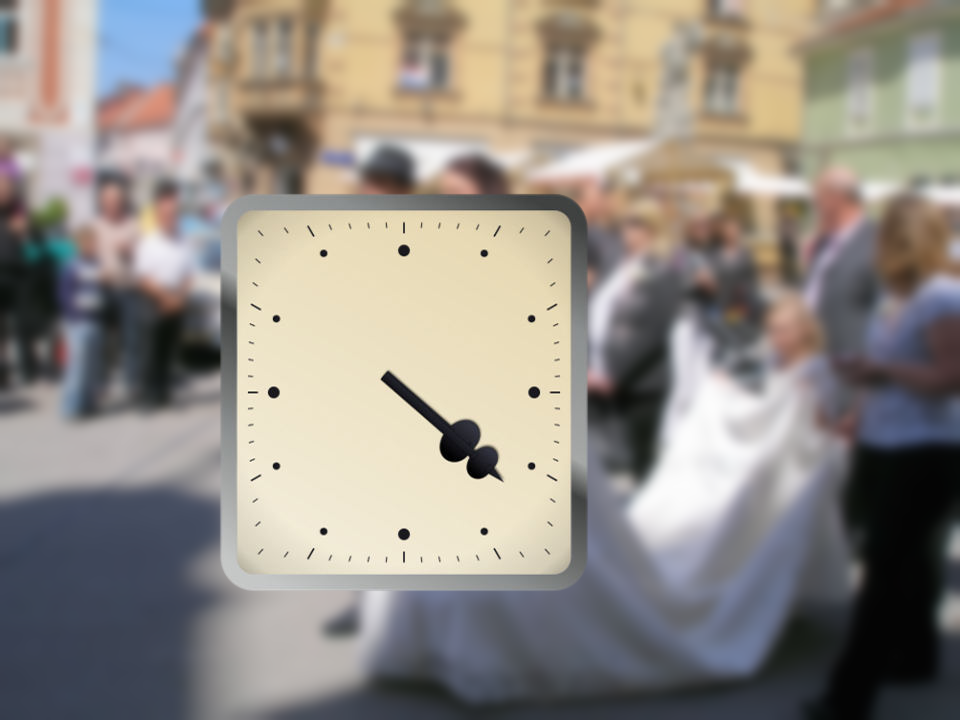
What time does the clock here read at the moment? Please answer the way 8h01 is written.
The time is 4h22
